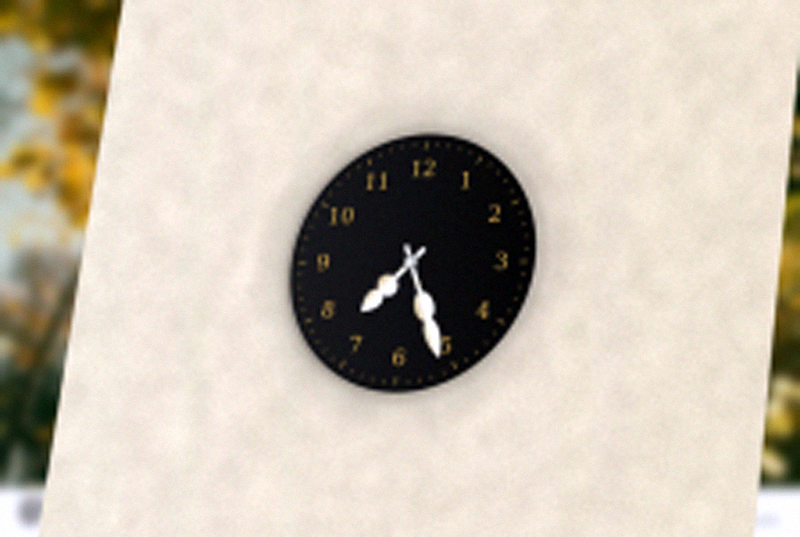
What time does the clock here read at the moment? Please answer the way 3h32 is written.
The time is 7h26
